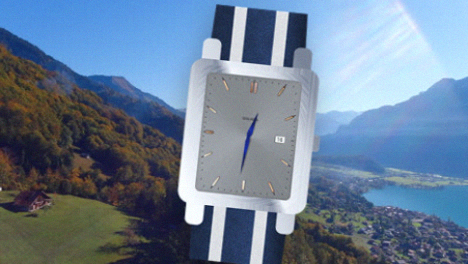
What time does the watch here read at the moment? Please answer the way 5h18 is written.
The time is 12h31
